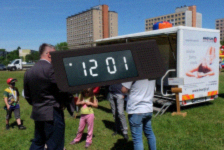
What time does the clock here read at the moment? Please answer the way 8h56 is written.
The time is 12h01
